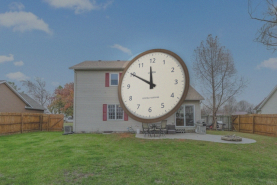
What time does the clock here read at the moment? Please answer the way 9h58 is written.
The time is 11h50
